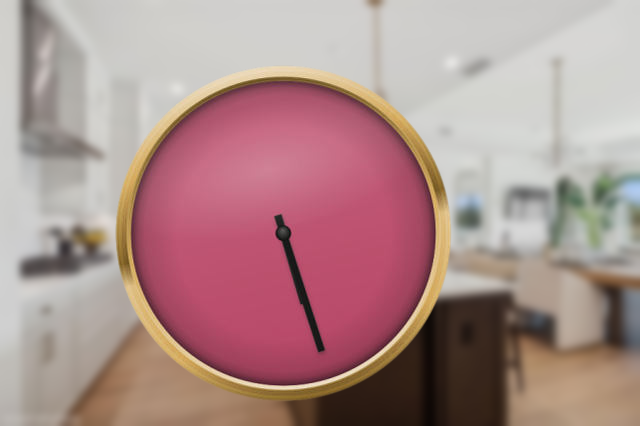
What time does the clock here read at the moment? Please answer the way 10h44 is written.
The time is 5h27
